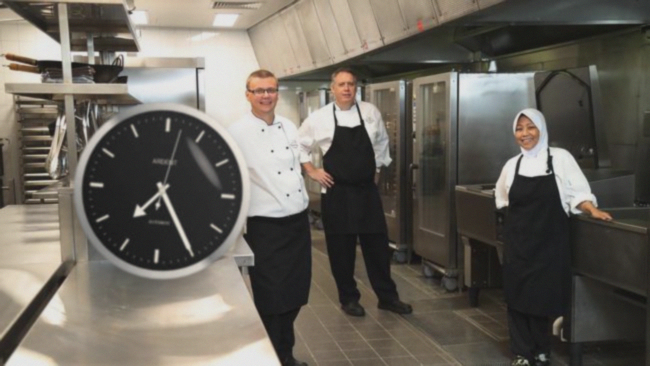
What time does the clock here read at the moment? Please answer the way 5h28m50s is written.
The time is 7h25m02s
